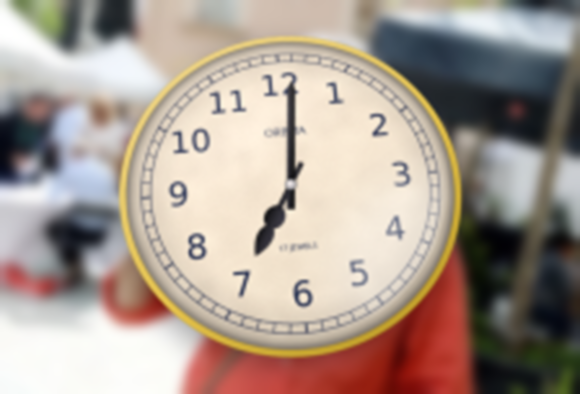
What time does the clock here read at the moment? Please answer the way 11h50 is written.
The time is 7h01
